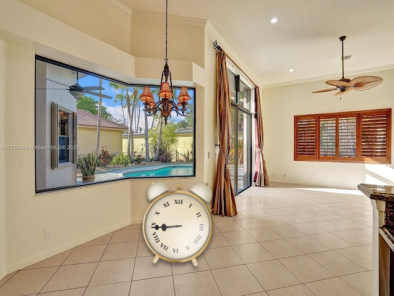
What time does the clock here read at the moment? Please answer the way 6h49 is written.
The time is 8h44
